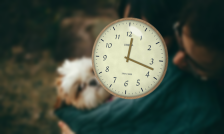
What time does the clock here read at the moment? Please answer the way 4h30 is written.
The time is 12h18
